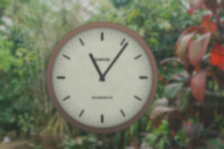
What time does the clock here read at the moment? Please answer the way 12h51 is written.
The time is 11h06
